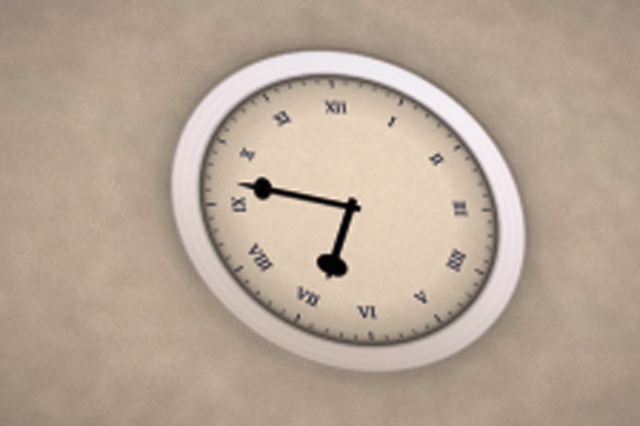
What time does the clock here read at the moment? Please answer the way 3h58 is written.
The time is 6h47
